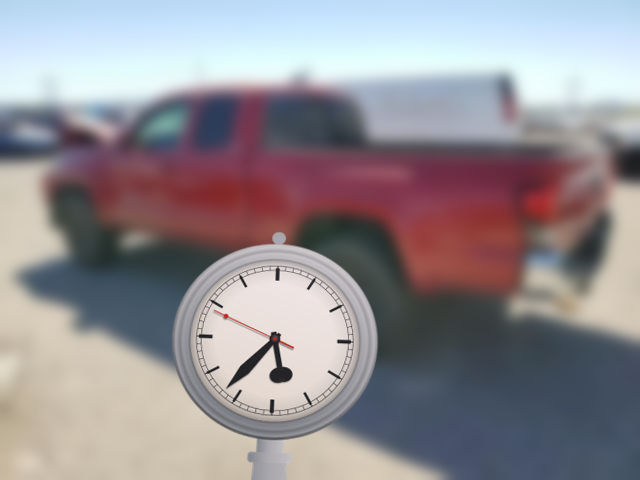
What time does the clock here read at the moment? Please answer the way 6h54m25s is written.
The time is 5h36m49s
